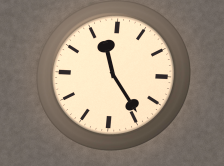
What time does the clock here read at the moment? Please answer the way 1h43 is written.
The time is 11h24
